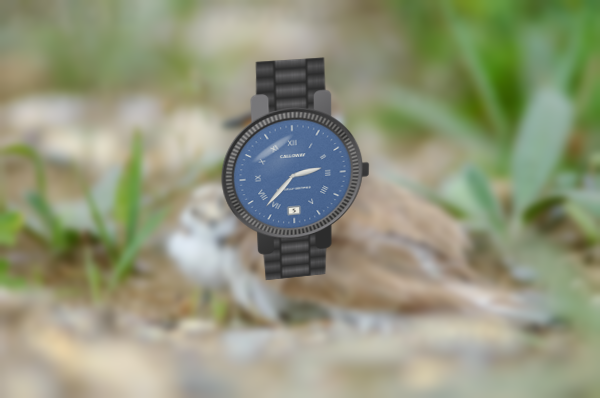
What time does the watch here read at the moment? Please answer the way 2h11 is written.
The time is 2h37
